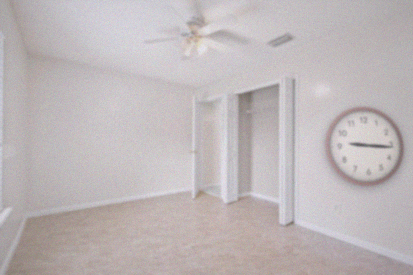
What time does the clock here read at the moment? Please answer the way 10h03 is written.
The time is 9h16
